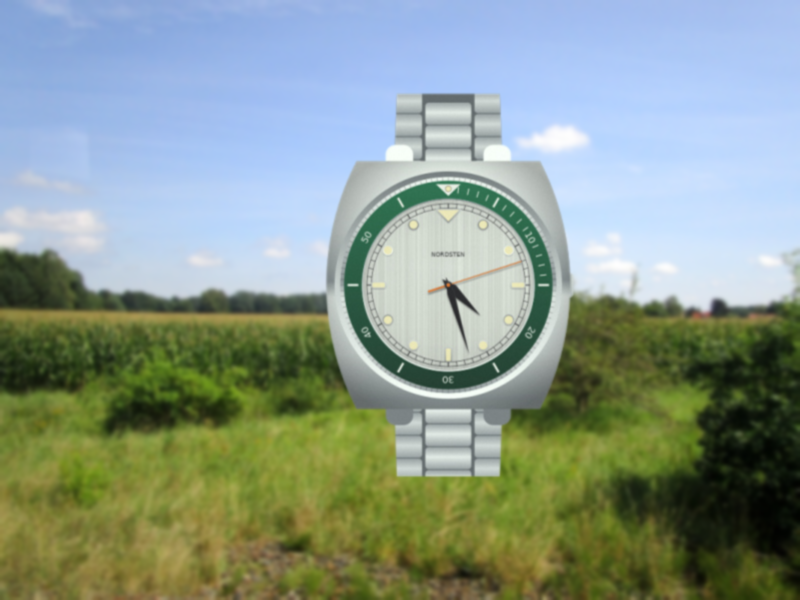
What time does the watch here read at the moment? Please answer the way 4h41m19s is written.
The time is 4h27m12s
